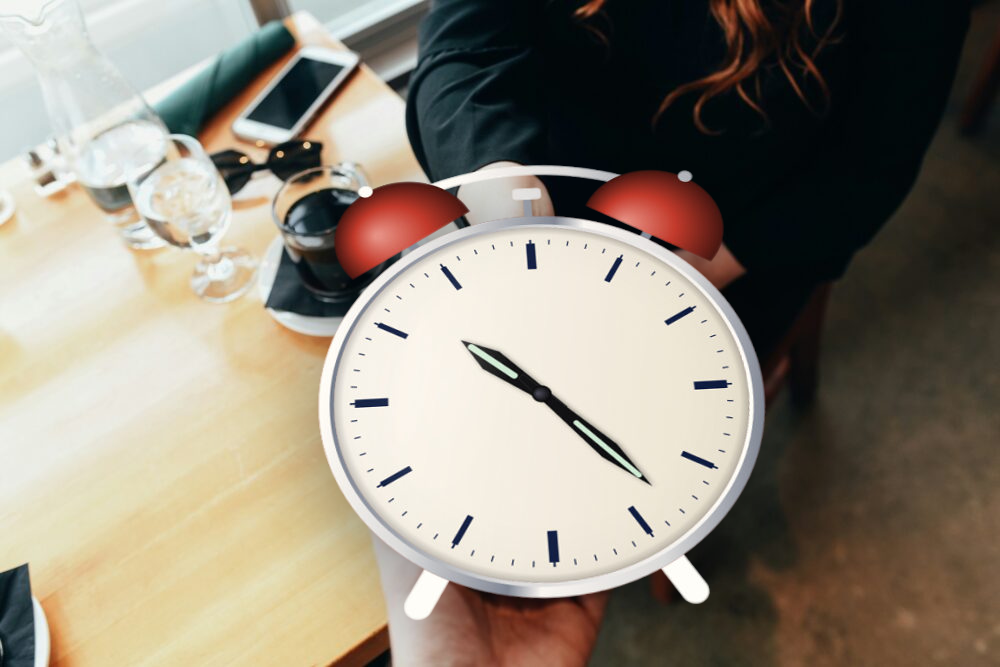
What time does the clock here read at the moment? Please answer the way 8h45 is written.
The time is 10h23
